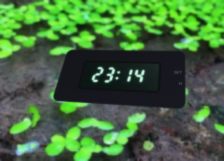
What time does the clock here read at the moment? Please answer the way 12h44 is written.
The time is 23h14
